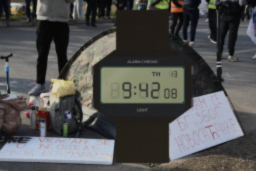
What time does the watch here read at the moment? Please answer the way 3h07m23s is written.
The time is 9h42m08s
